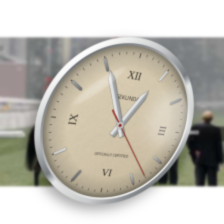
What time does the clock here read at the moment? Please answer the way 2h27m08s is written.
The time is 12h55m23s
